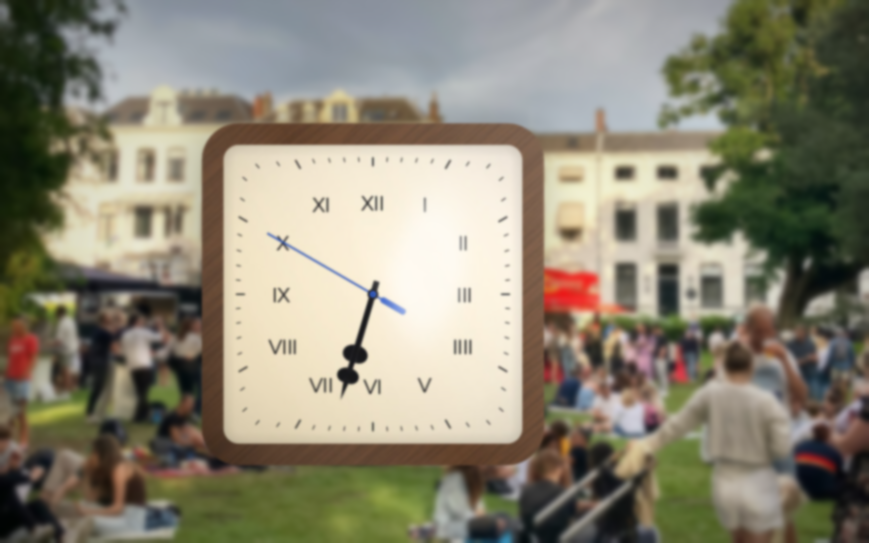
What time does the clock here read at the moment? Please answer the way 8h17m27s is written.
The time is 6h32m50s
